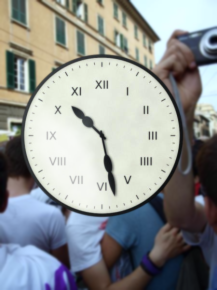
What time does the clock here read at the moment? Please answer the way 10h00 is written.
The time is 10h28
